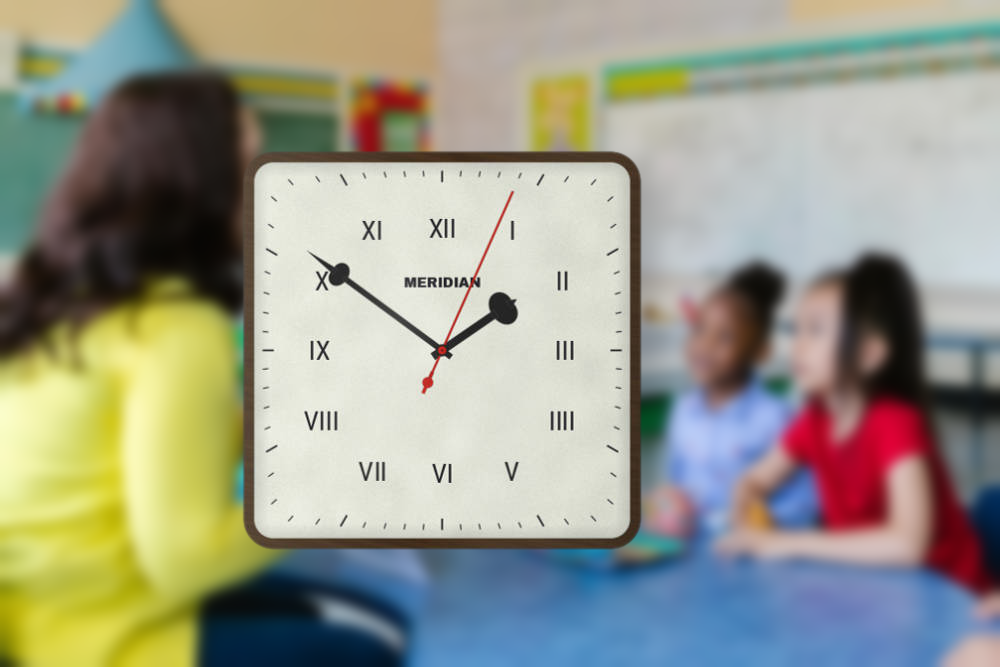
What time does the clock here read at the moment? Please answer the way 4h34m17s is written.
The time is 1h51m04s
